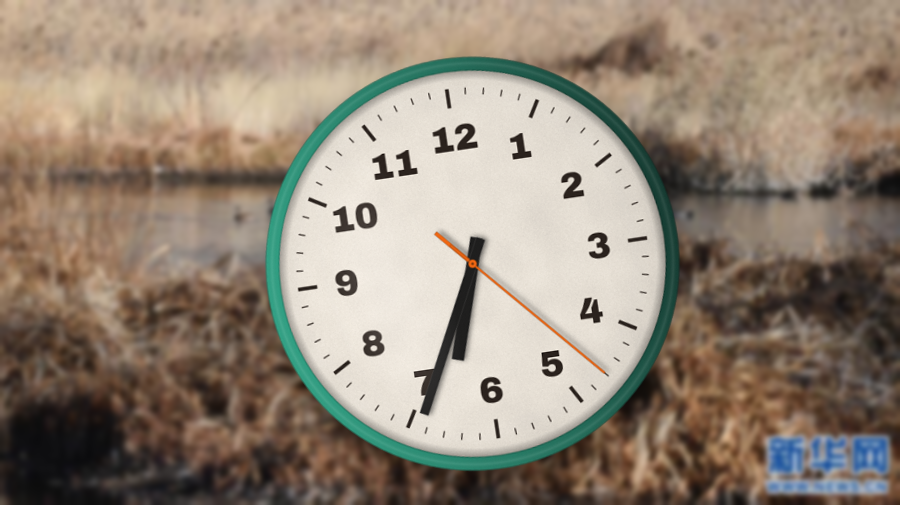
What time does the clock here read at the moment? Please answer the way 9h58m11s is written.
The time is 6h34m23s
